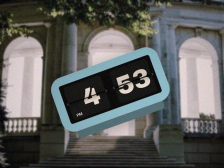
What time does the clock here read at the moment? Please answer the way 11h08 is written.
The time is 4h53
